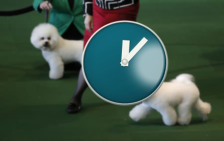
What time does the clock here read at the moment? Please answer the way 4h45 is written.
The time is 12h07
